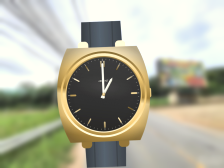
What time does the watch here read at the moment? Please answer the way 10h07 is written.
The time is 1h00
